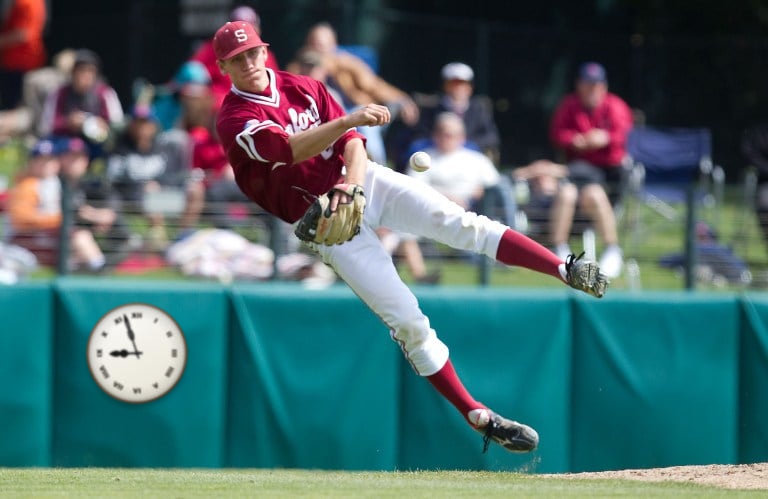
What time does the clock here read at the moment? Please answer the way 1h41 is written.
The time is 8h57
